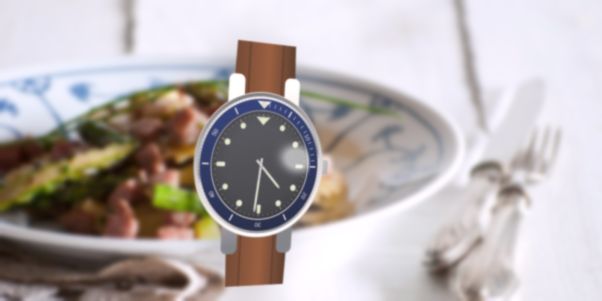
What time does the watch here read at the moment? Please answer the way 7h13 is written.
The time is 4h31
